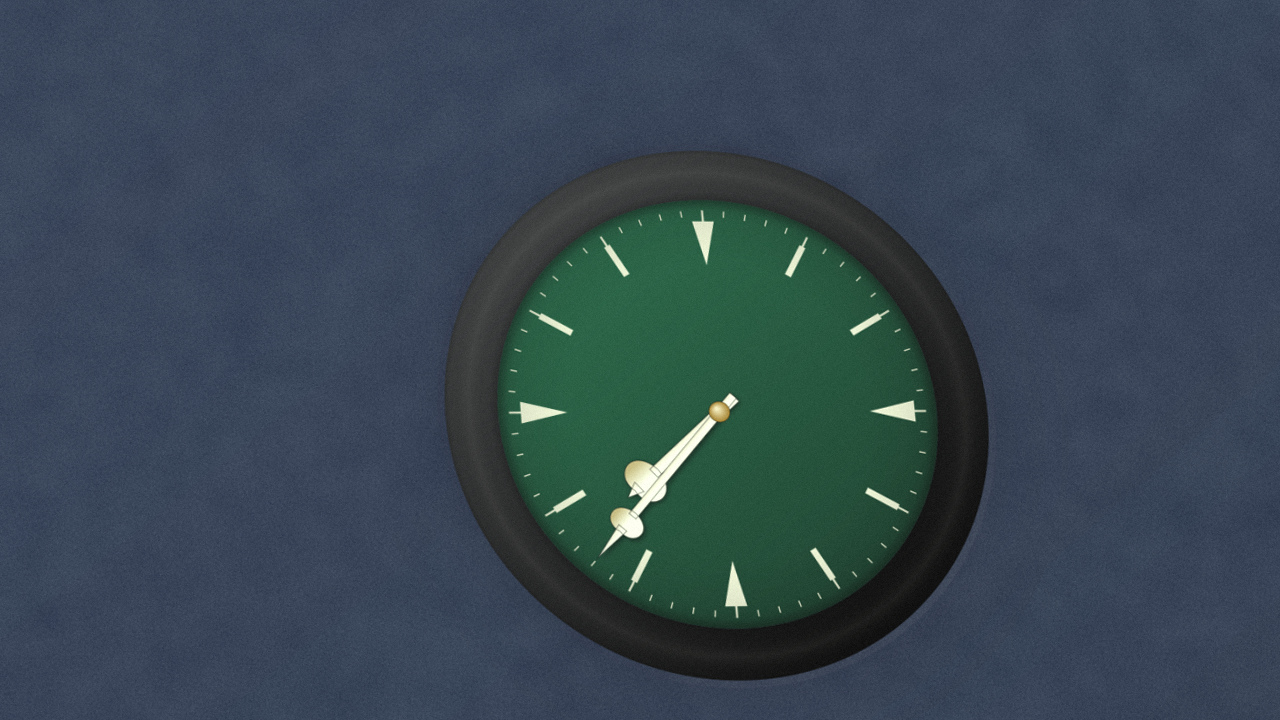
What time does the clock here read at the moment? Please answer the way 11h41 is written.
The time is 7h37
